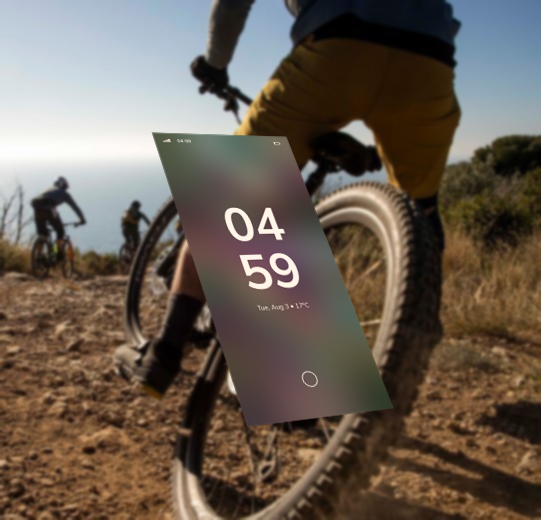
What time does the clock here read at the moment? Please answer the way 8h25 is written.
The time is 4h59
